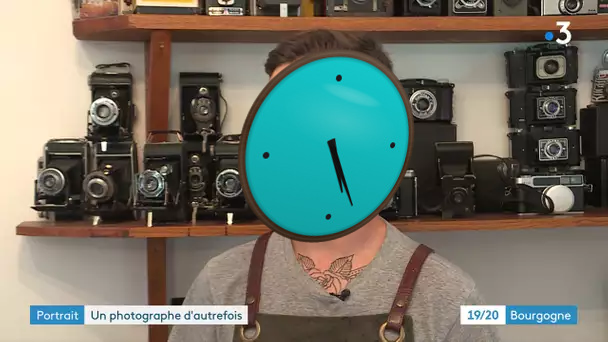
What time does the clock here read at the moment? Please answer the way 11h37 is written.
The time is 5h26
